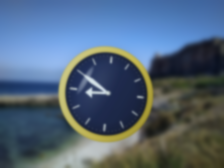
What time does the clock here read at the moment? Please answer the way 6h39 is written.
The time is 8h50
